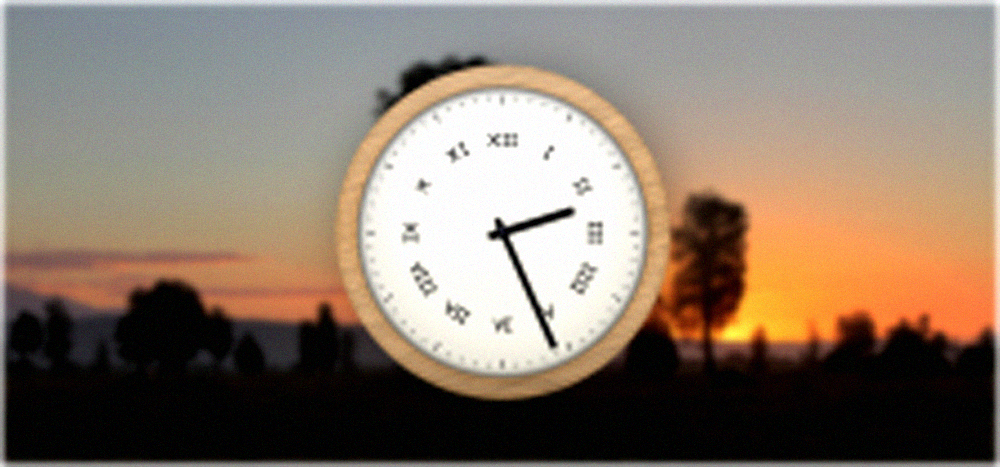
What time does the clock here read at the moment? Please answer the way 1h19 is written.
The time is 2h26
